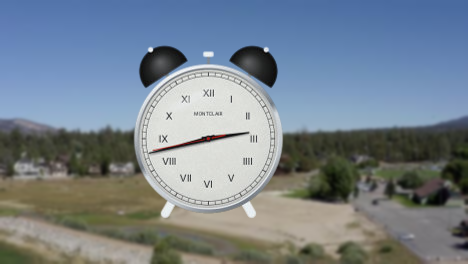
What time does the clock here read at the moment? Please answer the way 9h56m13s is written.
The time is 2h42m43s
